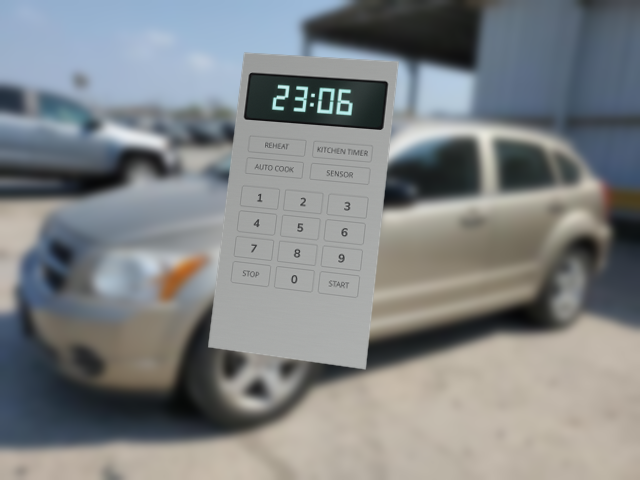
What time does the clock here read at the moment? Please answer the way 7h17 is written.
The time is 23h06
